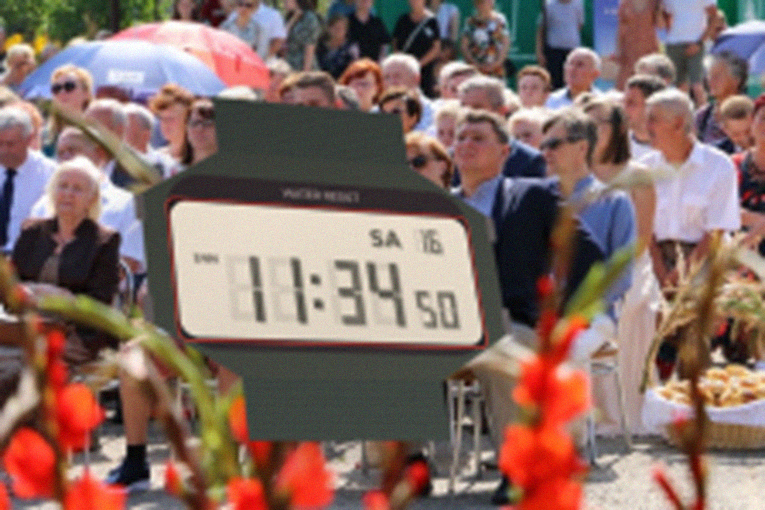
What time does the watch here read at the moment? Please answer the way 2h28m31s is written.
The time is 11h34m50s
